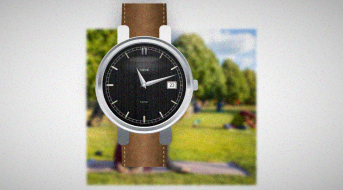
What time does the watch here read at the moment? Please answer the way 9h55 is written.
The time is 11h12
